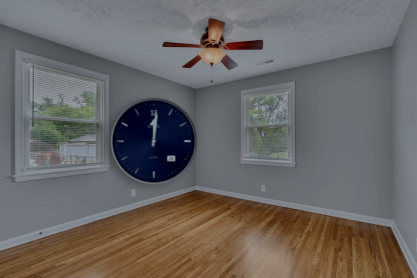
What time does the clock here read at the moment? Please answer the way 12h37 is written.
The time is 12h01
